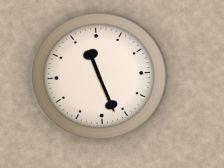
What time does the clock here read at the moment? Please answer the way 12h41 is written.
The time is 11h27
